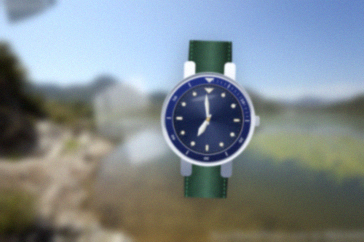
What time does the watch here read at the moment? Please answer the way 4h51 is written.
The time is 6h59
